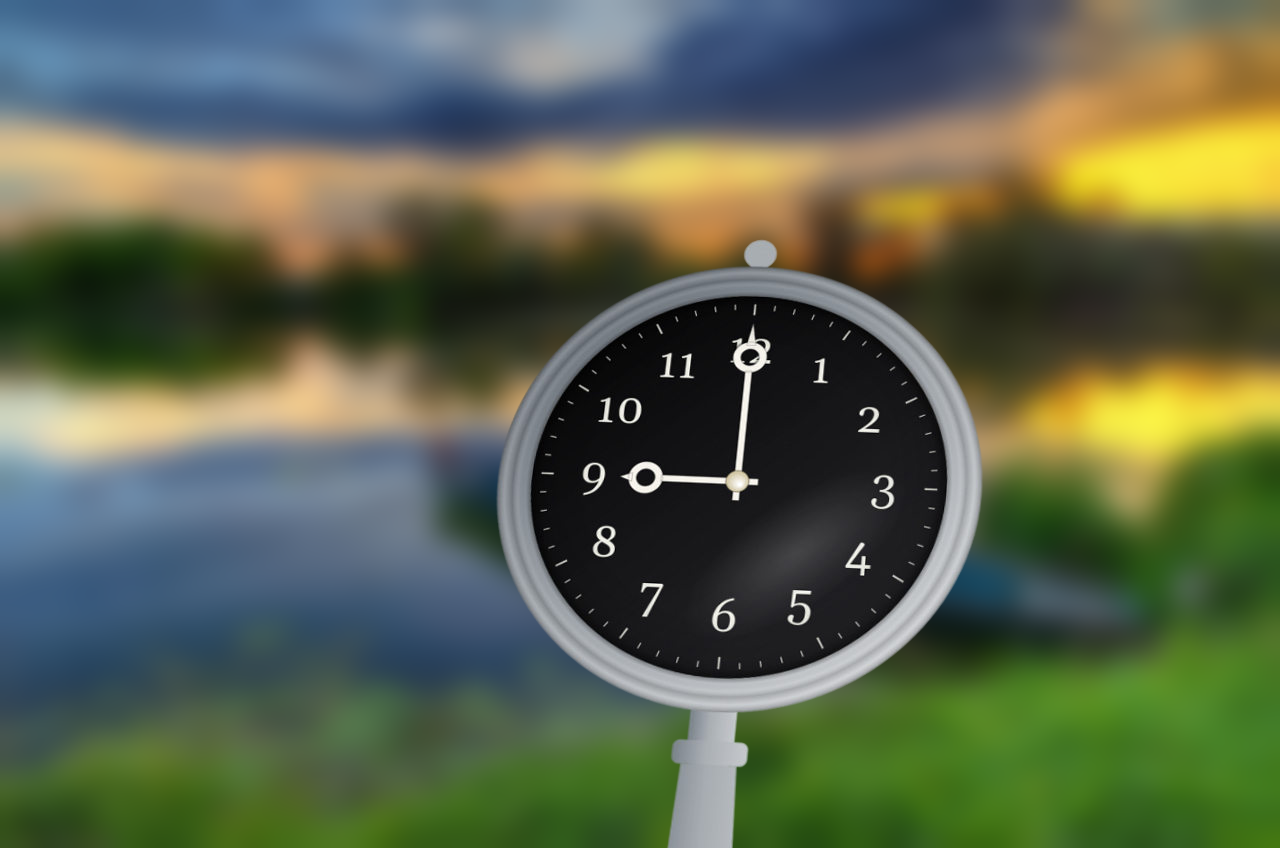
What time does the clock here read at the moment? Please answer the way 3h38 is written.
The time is 9h00
